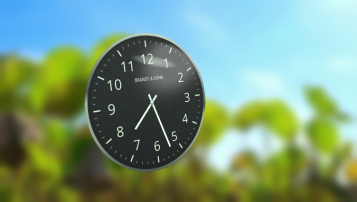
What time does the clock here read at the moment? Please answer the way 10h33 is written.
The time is 7h27
